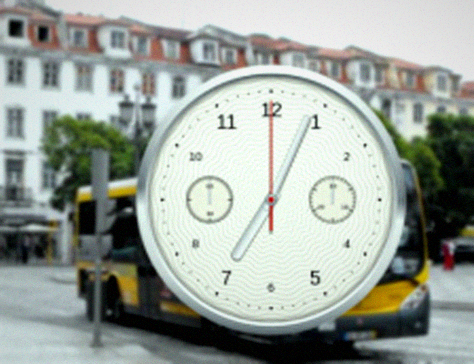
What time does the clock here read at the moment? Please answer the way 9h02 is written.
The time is 7h04
